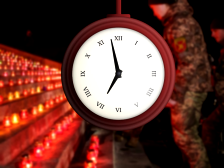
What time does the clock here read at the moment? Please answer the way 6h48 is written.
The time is 6h58
